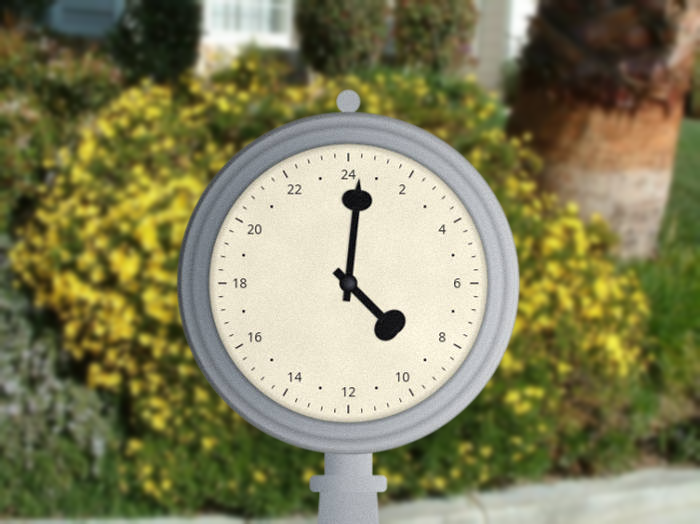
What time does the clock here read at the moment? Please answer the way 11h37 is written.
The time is 9h01
